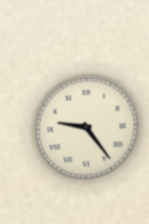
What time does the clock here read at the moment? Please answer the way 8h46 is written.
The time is 9h24
